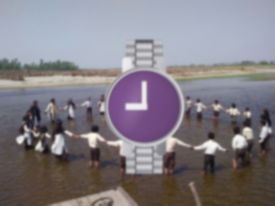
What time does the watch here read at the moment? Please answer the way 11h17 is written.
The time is 9h00
